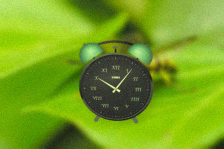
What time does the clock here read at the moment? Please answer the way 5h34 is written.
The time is 10h06
